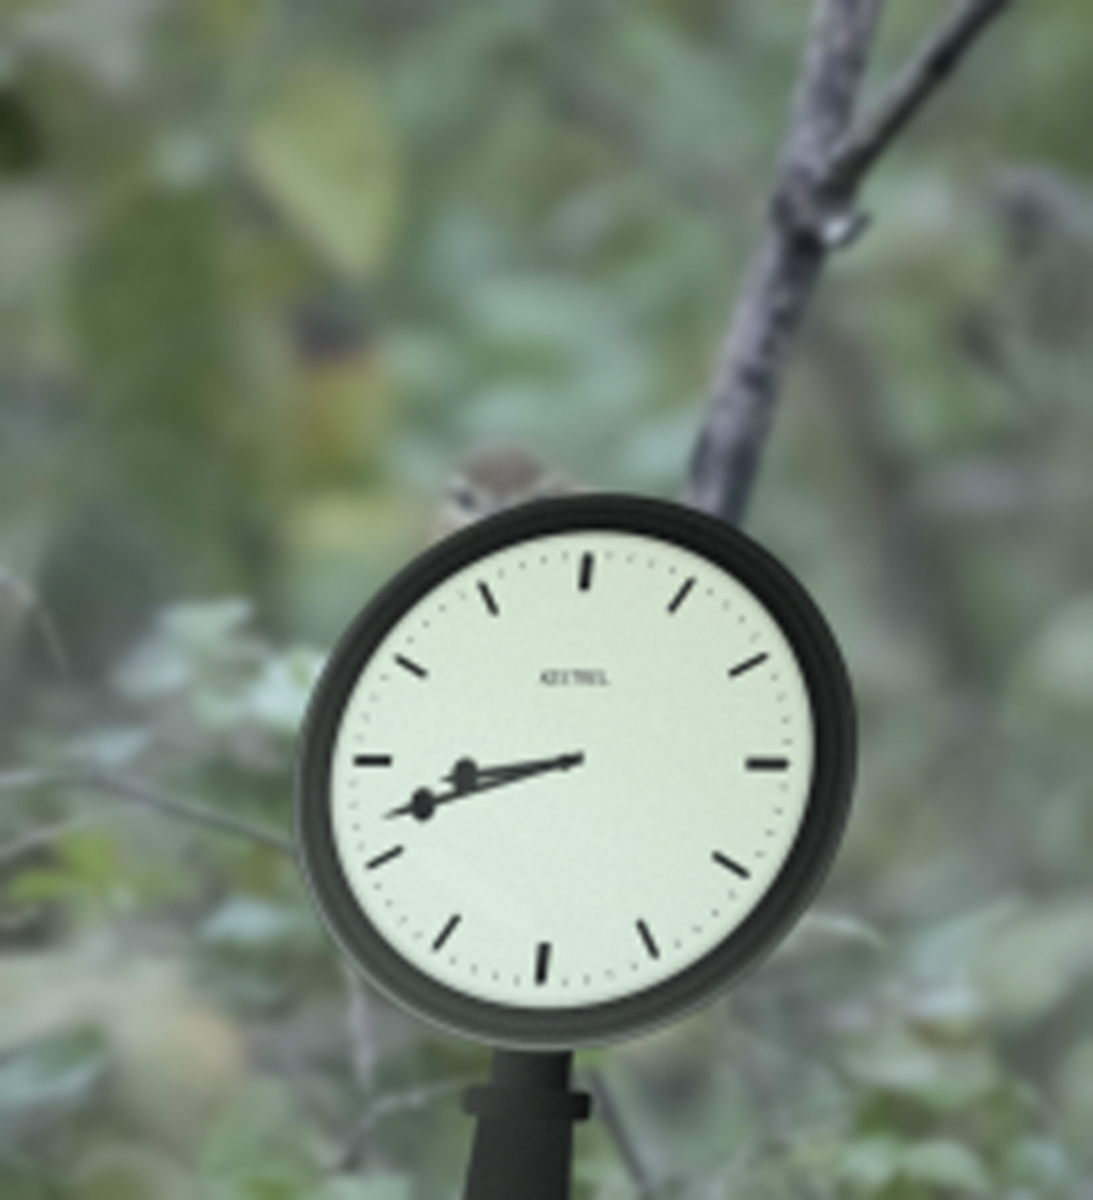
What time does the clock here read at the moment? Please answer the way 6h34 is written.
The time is 8h42
